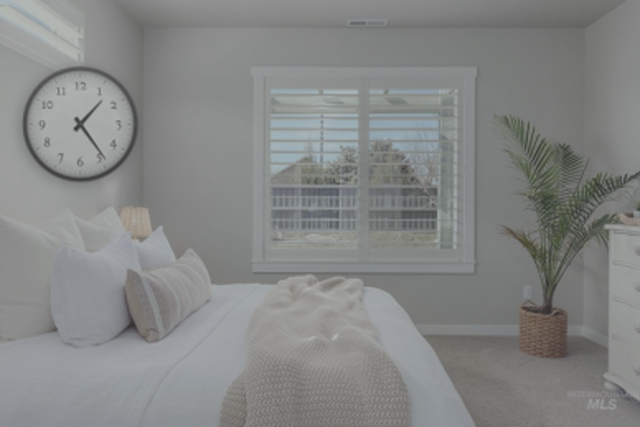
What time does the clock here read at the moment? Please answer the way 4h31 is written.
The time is 1h24
